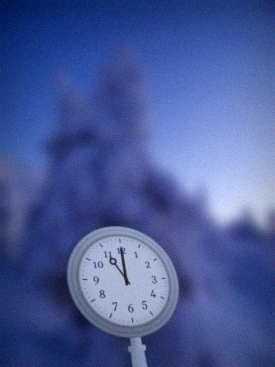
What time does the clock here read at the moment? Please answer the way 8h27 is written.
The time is 11h00
